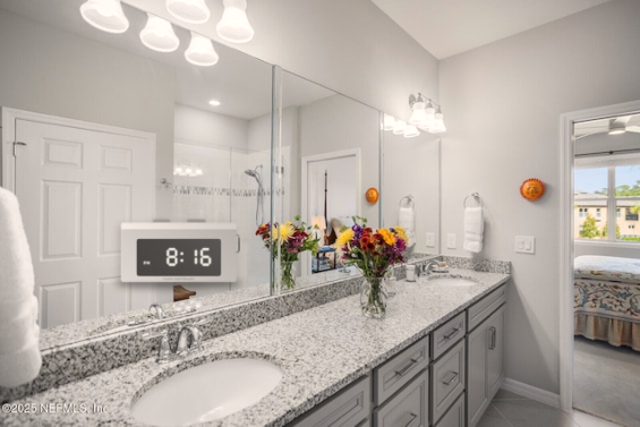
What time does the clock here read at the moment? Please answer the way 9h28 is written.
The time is 8h16
